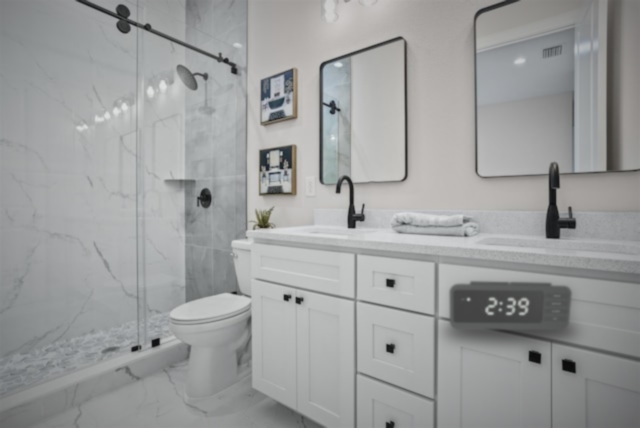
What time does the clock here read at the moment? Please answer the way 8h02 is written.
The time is 2h39
